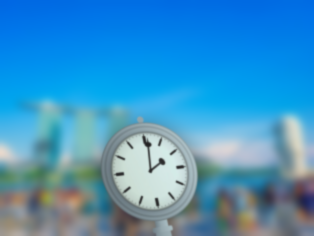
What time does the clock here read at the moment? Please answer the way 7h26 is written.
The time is 2h01
